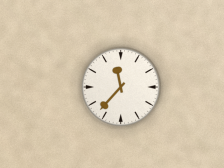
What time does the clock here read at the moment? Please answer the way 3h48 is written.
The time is 11h37
